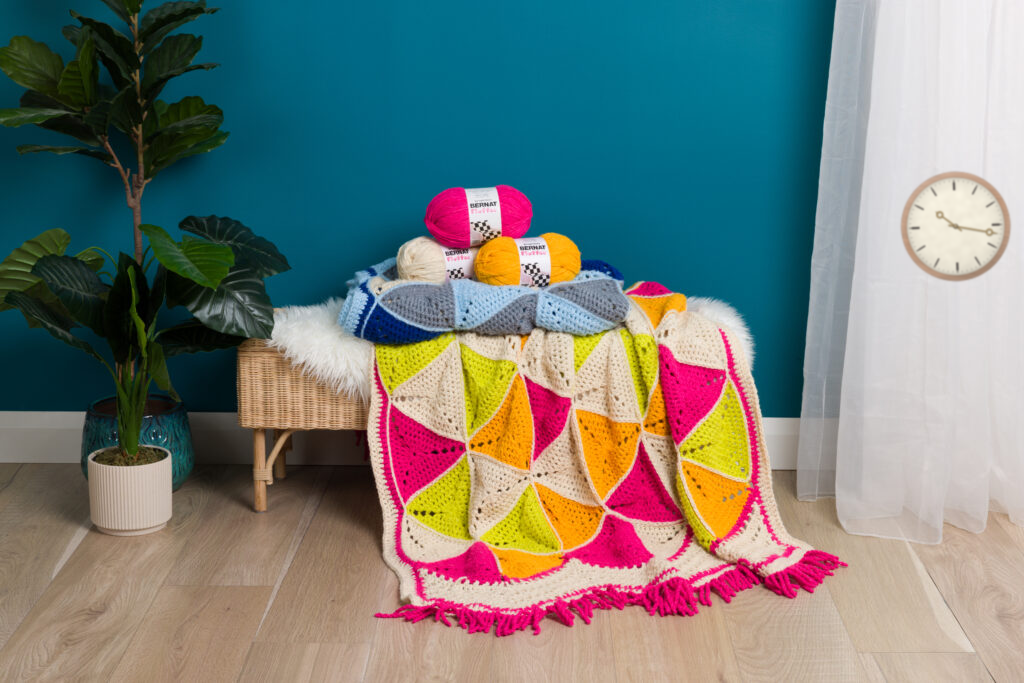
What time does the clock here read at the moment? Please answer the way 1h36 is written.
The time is 10h17
